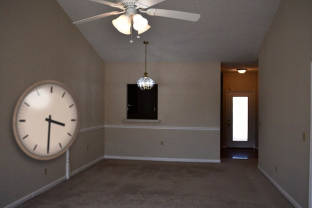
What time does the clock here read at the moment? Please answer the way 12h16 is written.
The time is 3h30
